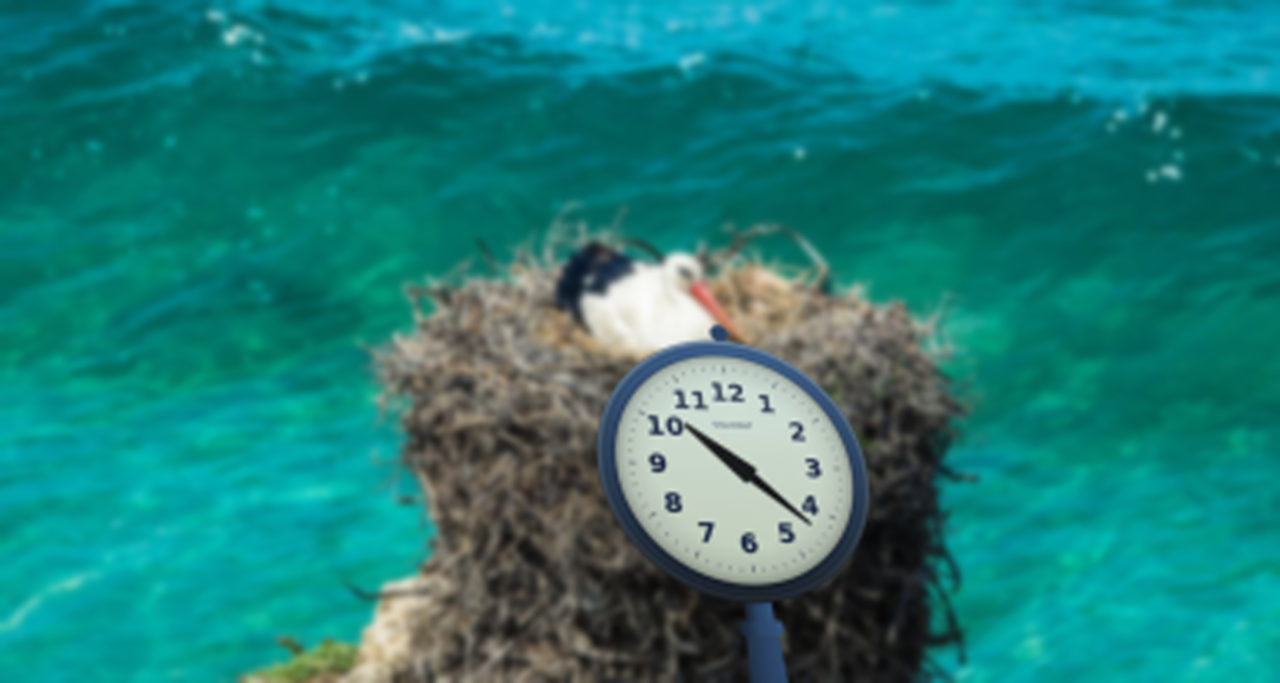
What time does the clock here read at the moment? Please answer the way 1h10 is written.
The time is 10h22
